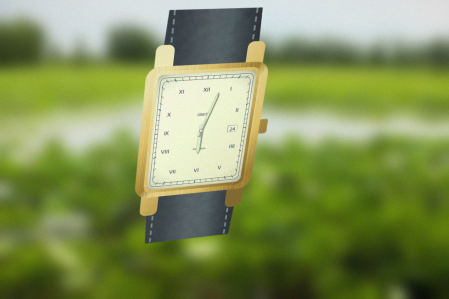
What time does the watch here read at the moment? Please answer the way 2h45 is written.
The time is 6h03
